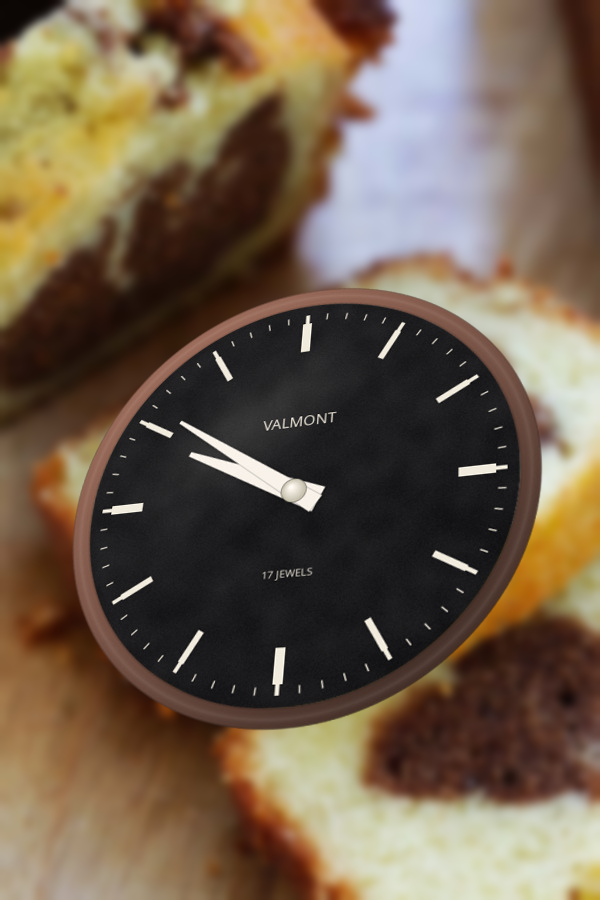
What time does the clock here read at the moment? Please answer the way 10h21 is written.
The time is 9h51
